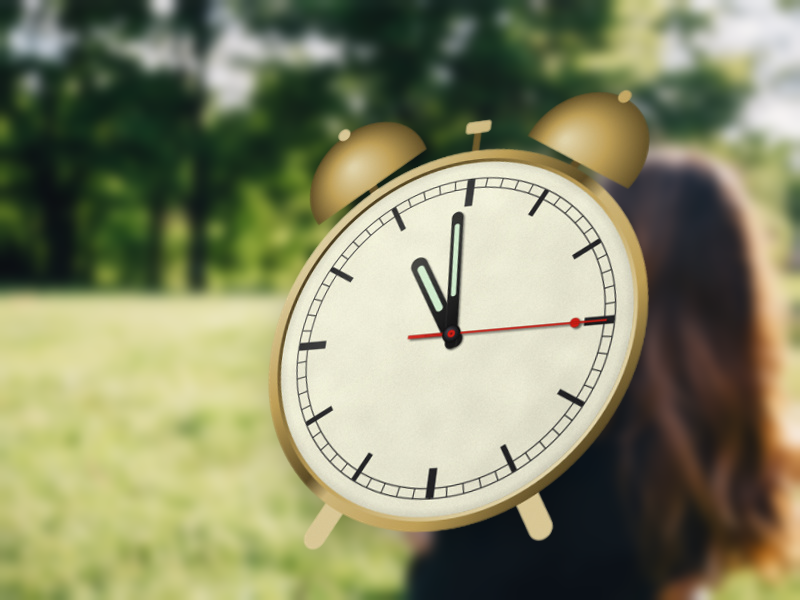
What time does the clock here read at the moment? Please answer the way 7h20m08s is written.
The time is 10h59m15s
